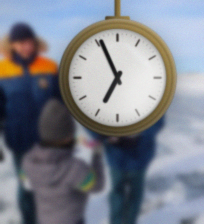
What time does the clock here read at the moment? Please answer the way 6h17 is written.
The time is 6h56
